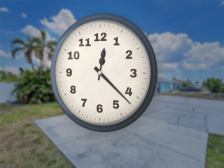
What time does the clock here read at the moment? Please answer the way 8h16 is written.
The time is 12h22
